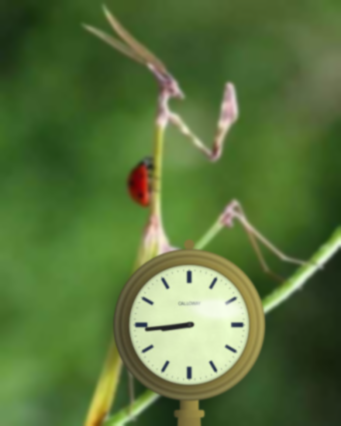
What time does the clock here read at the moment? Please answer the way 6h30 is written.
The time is 8h44
